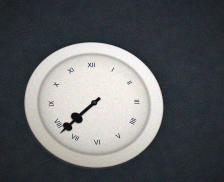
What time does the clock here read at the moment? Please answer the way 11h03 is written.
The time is 7h38
